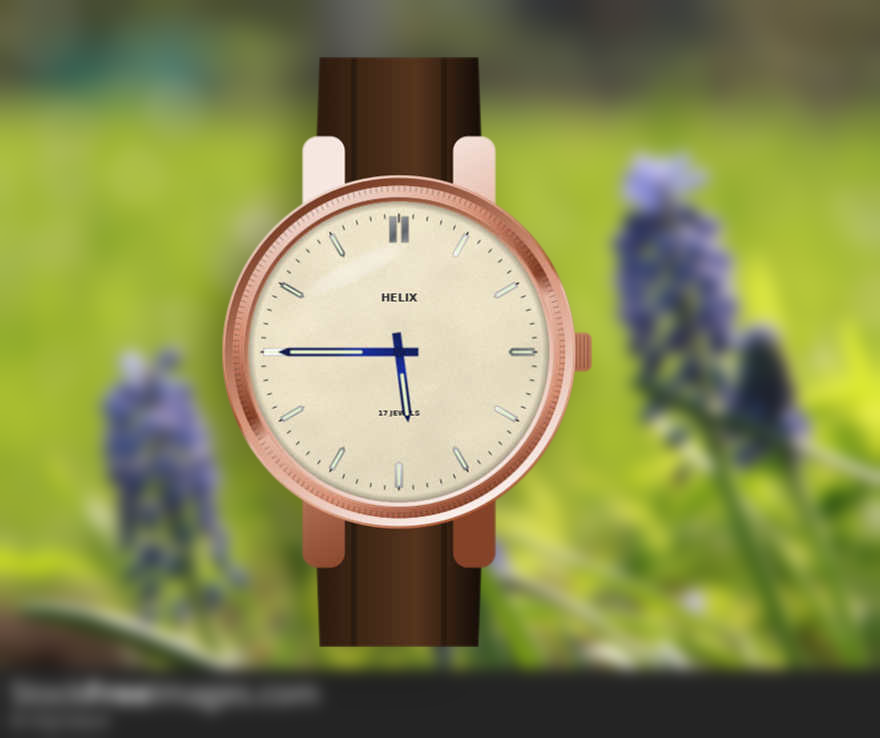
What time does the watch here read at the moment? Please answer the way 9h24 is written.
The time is 5h45
